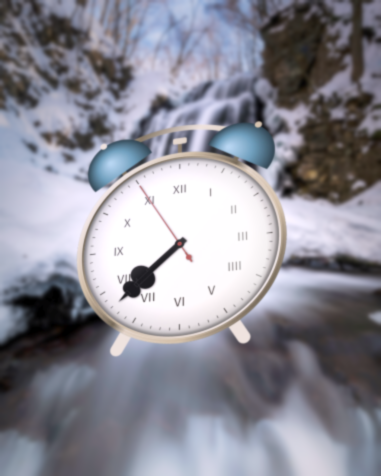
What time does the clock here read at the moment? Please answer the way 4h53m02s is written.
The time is 7h37m55s
